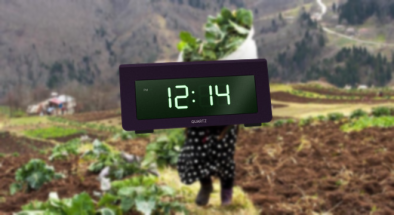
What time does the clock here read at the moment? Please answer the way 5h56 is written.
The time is 12h14
